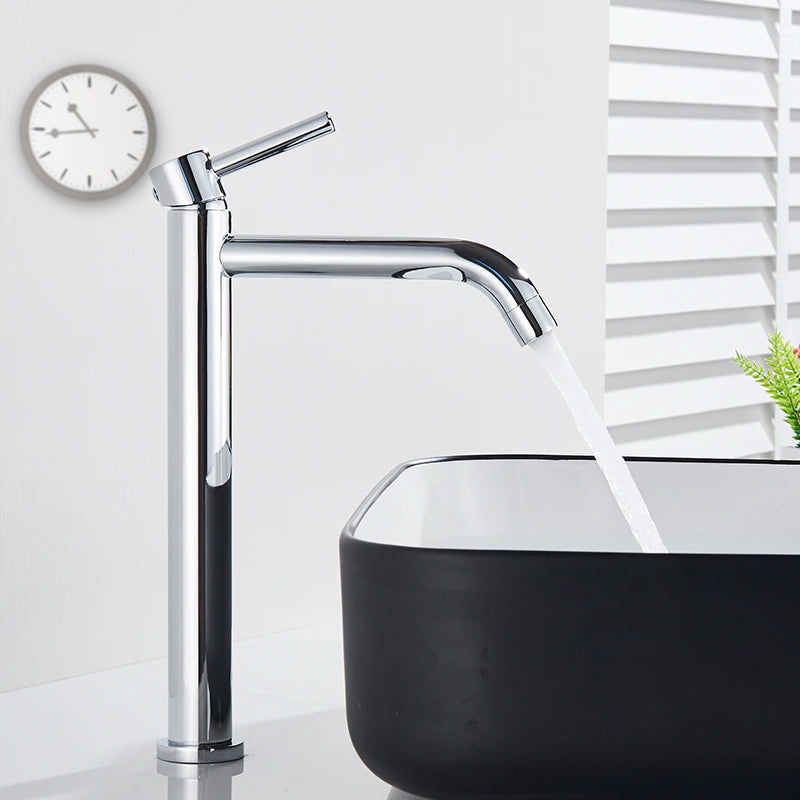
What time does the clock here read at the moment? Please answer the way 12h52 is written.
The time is 10h44
